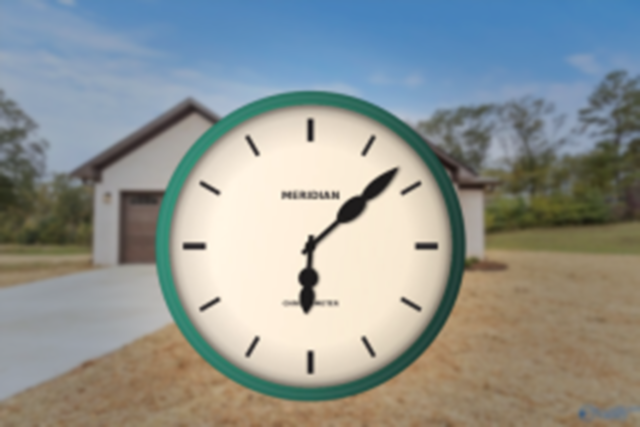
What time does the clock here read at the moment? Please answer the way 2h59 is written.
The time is 6h08
